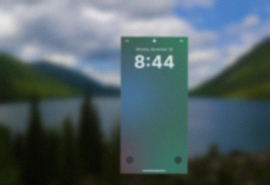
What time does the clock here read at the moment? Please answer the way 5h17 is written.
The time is 8h44
